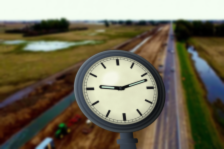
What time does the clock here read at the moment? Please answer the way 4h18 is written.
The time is 9h12
